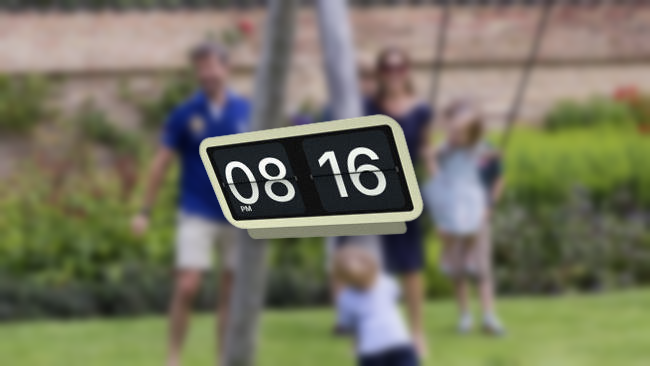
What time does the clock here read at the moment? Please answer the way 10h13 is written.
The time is 8h16
